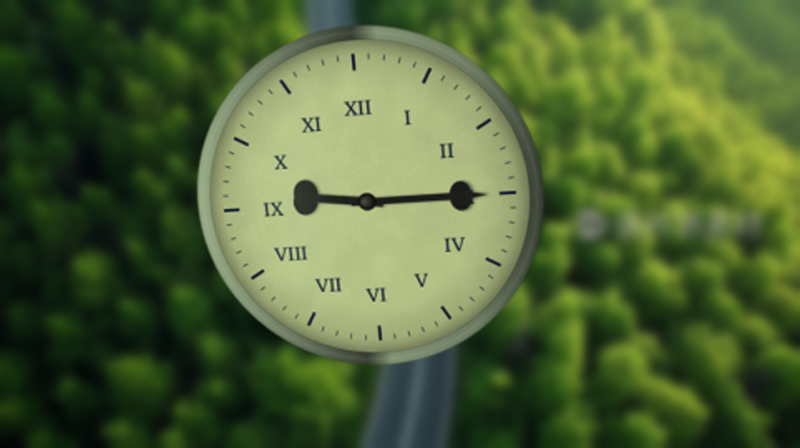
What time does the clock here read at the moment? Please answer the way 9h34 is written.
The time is 9h15
